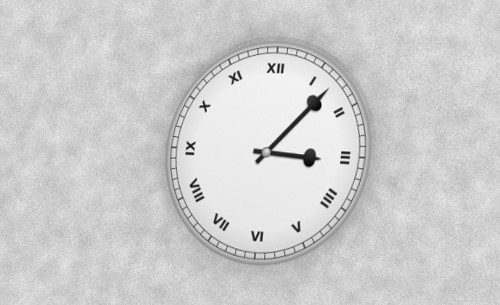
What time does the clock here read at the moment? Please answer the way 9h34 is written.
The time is 3h07
